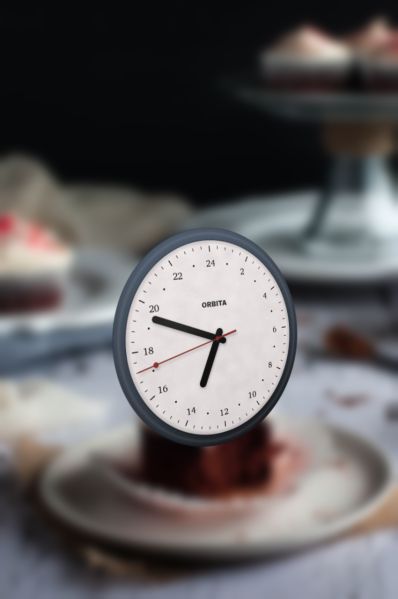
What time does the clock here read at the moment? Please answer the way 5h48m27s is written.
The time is 13h48m43s
